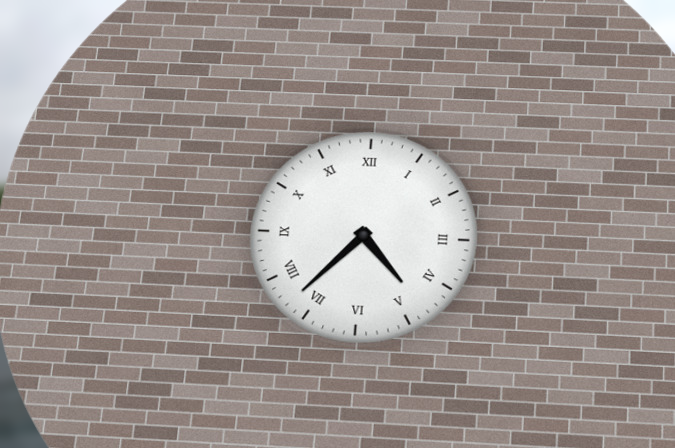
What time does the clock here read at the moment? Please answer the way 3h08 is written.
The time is 4h37
